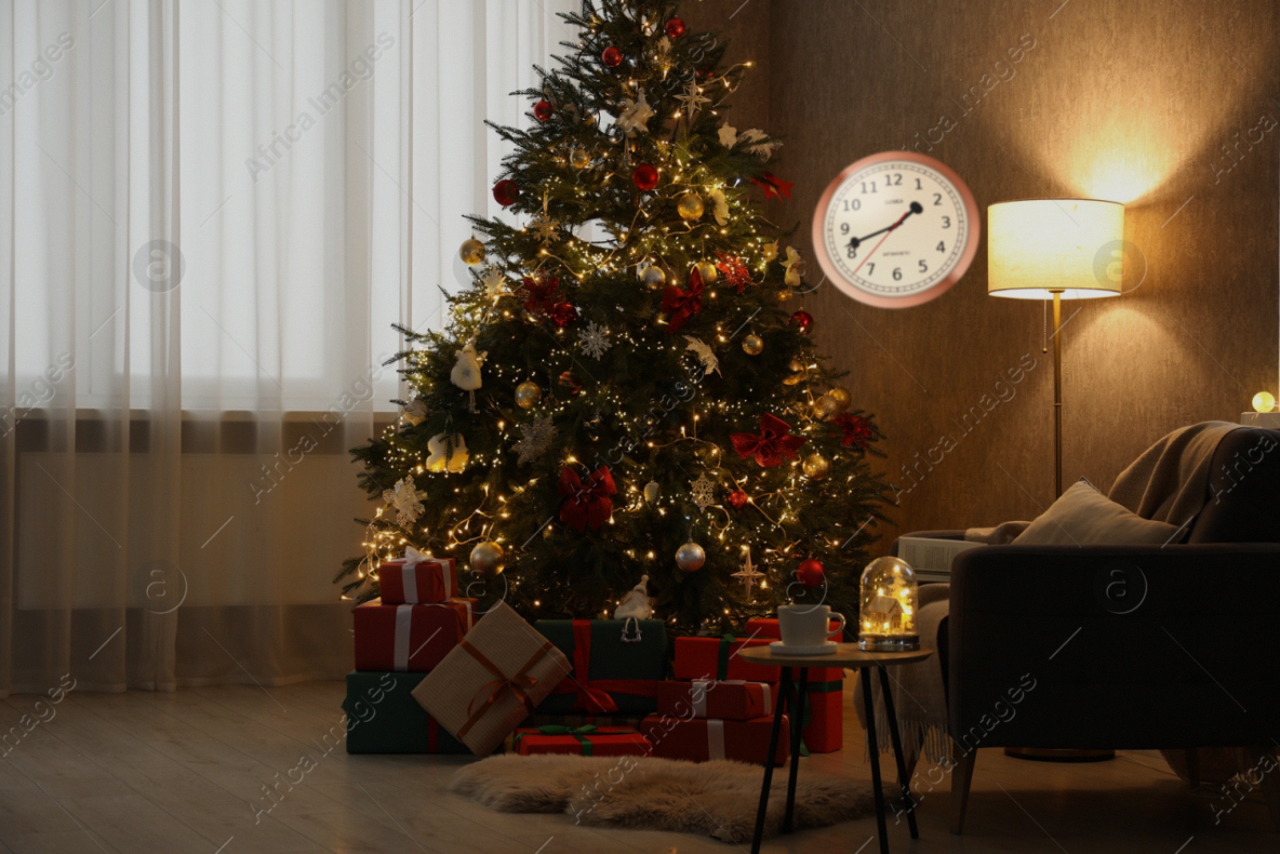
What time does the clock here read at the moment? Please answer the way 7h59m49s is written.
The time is 1h41m37s
